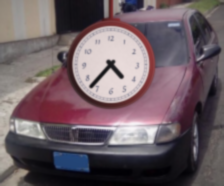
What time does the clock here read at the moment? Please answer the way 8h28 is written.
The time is 4h37
